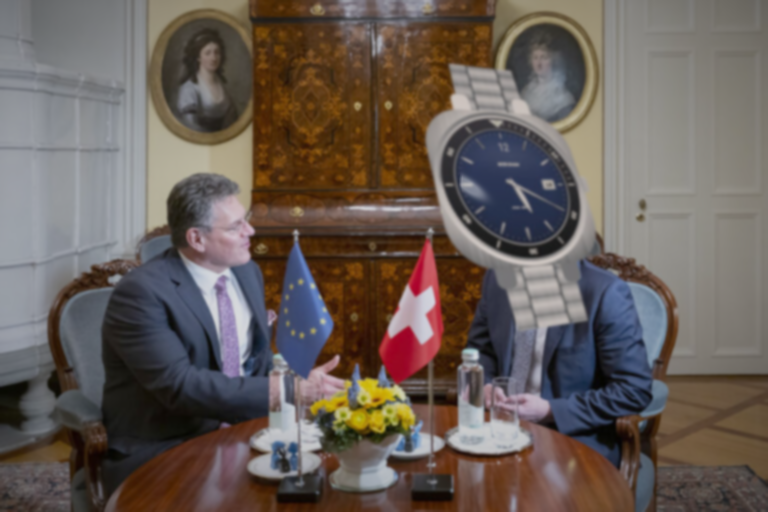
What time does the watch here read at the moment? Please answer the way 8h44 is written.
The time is 5h20
